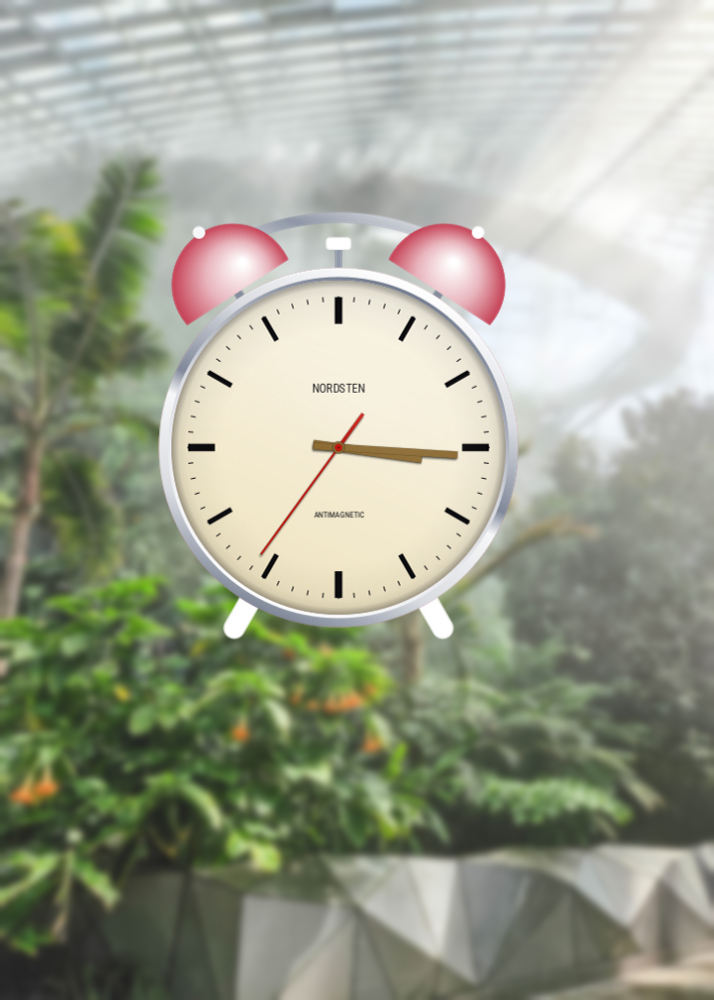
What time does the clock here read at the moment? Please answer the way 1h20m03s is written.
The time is 3h15m36s
